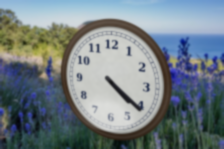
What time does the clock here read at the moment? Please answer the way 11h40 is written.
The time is 4h21
